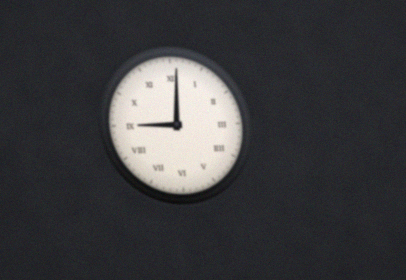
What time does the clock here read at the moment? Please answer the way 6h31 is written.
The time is 9h01
